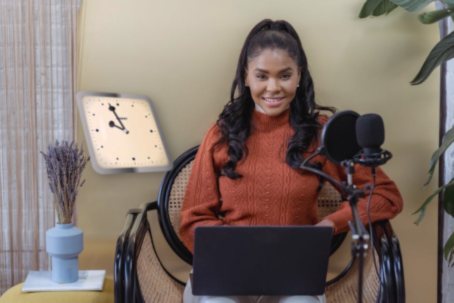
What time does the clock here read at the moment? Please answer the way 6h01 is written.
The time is 9h57
